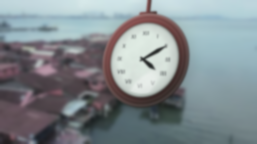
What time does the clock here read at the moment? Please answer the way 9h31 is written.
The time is 4h10
